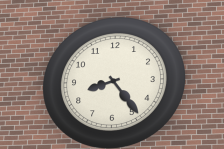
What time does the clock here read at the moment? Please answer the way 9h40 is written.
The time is 8h24
